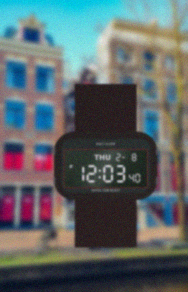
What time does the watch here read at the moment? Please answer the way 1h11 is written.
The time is 12h03
